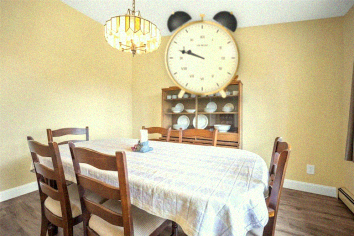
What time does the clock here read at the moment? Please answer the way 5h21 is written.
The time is 9h48
